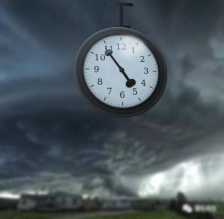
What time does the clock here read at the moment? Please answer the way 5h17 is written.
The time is 4h54
